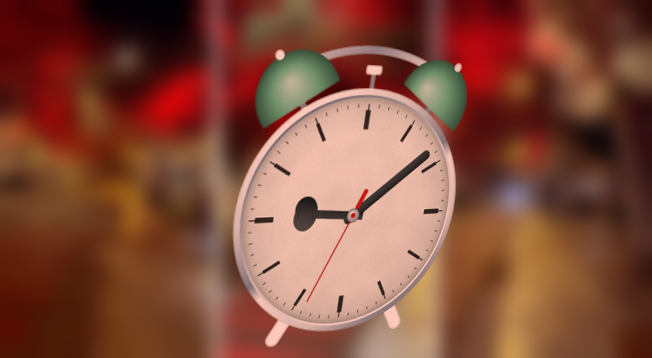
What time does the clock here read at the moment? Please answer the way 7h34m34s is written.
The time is 9h08m34s
